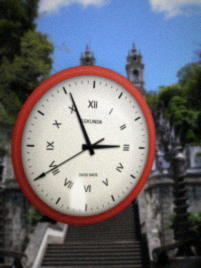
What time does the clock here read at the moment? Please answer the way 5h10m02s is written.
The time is 2h55m40s
